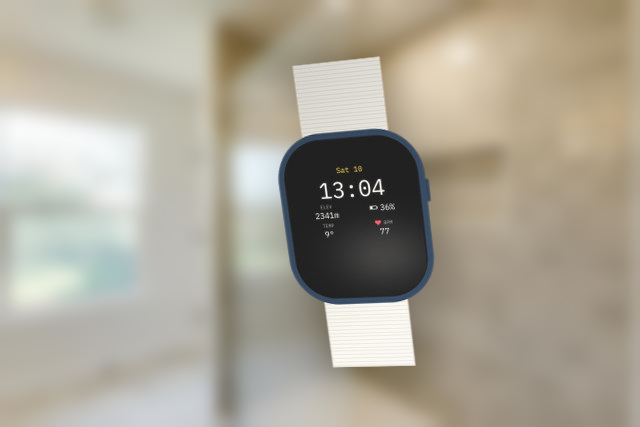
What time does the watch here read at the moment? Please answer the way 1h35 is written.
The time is 13h04
